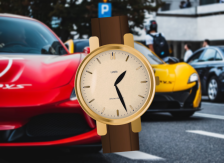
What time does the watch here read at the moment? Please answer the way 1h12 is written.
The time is 1h27
